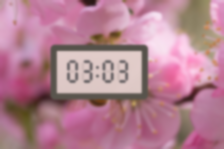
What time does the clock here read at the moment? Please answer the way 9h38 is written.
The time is 3h03
